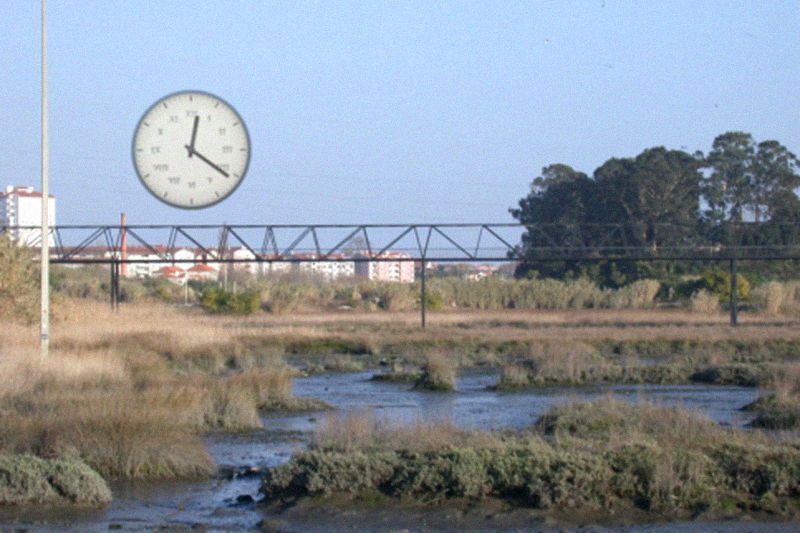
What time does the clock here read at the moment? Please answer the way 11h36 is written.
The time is 12h21
